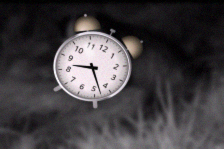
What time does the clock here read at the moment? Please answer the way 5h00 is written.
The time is 8h23
